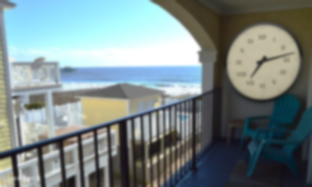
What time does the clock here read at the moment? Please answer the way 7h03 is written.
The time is 7h13
